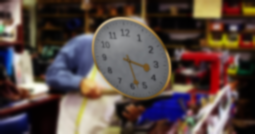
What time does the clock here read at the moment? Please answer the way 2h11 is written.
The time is 3h28
